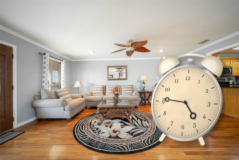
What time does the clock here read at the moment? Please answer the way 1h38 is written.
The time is 4h46
